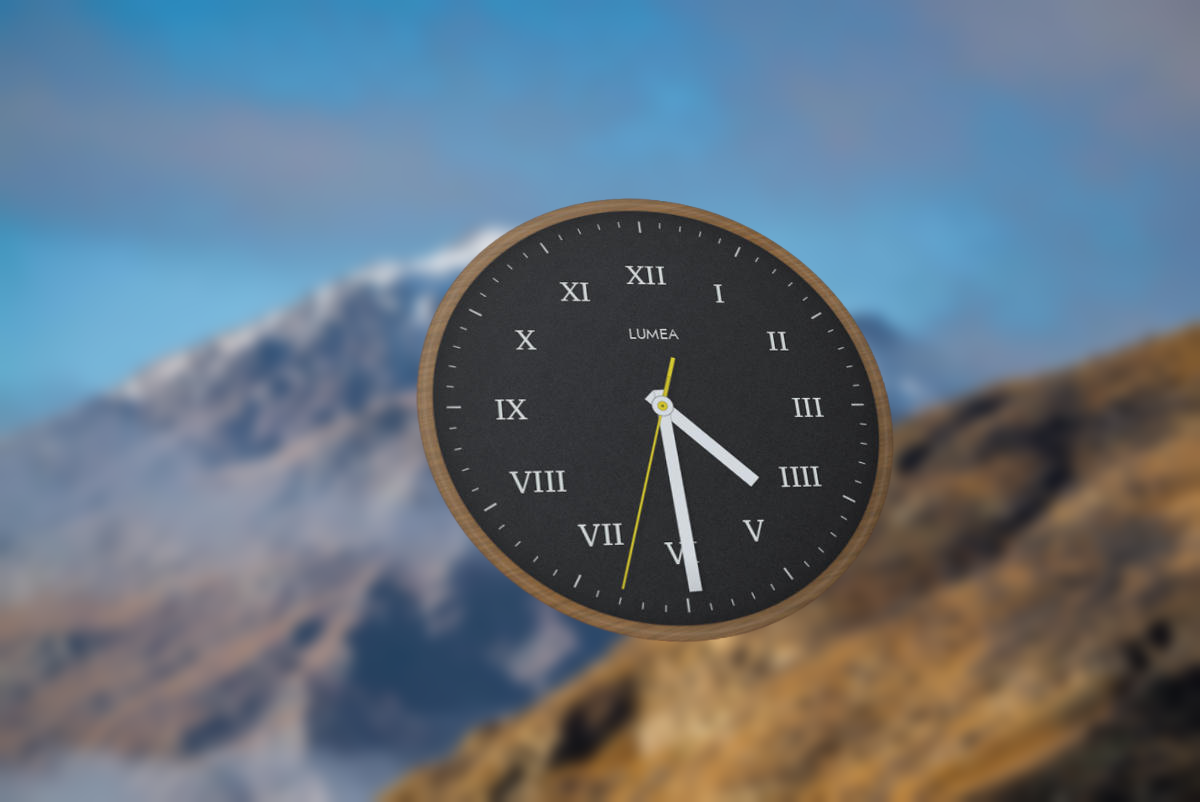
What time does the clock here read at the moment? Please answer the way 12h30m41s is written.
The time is 4h29m33s
